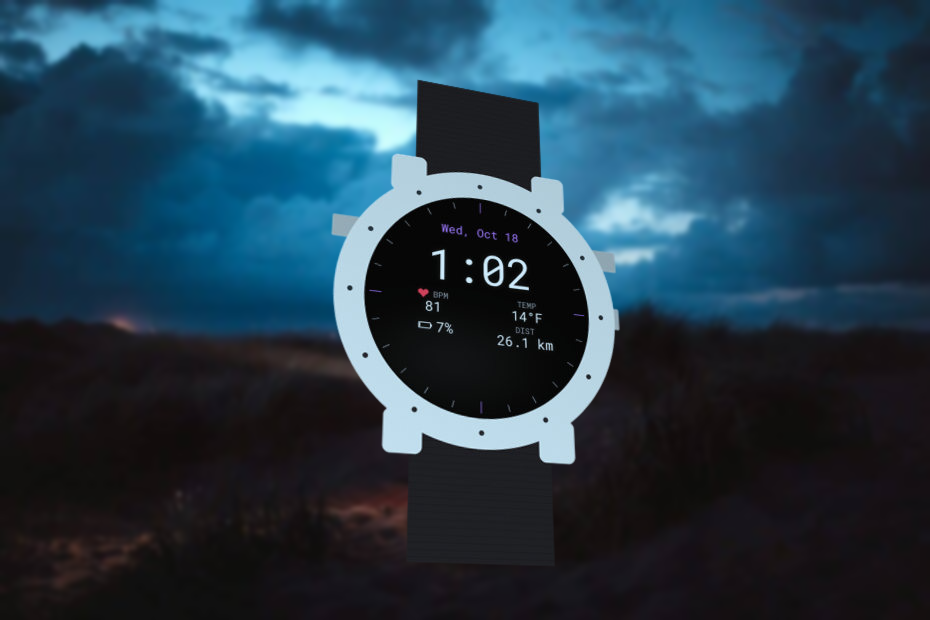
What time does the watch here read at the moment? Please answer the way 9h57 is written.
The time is 1h02
